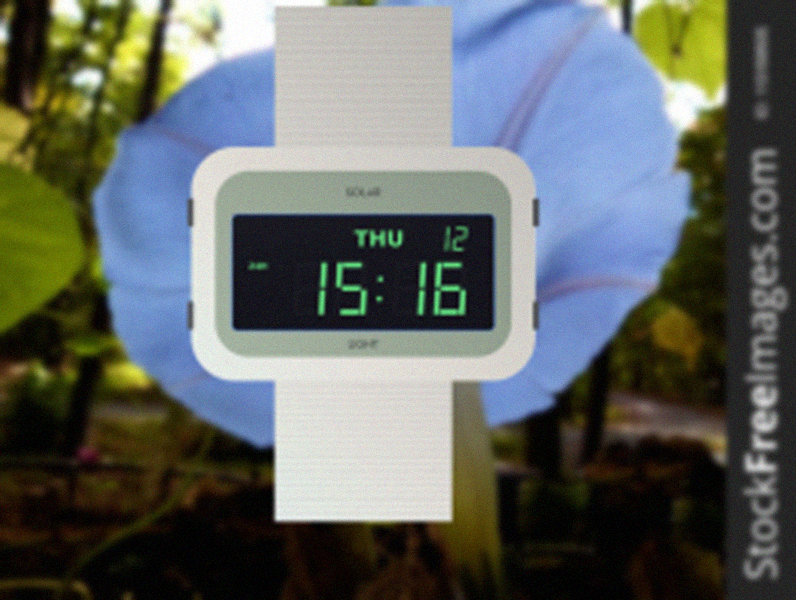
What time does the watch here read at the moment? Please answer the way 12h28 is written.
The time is 15h16
